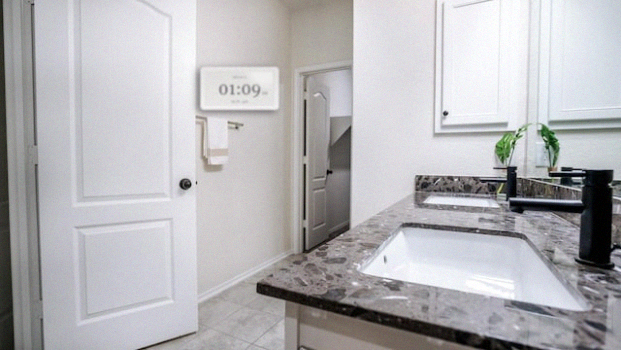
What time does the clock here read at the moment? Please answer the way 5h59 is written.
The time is 1h09
